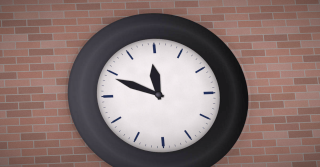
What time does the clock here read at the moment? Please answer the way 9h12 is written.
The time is 11h49
